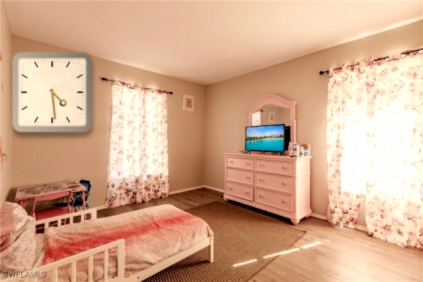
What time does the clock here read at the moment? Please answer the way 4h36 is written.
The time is 4h29
